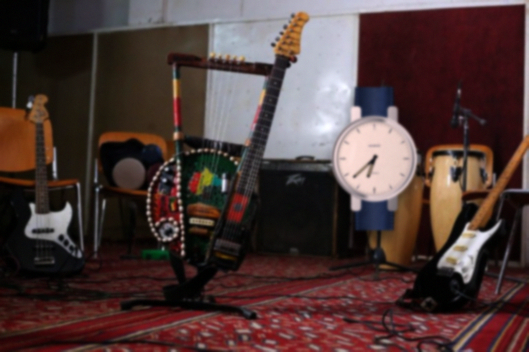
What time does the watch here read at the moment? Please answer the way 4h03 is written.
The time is 6h38
